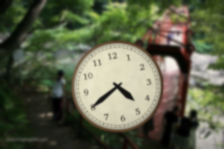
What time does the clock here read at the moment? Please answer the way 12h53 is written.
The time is 4h40
